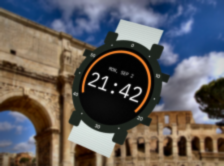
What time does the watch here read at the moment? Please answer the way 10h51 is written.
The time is 21h42
